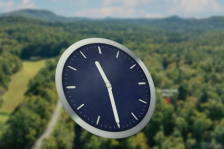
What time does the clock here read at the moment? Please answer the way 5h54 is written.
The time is 11h30
